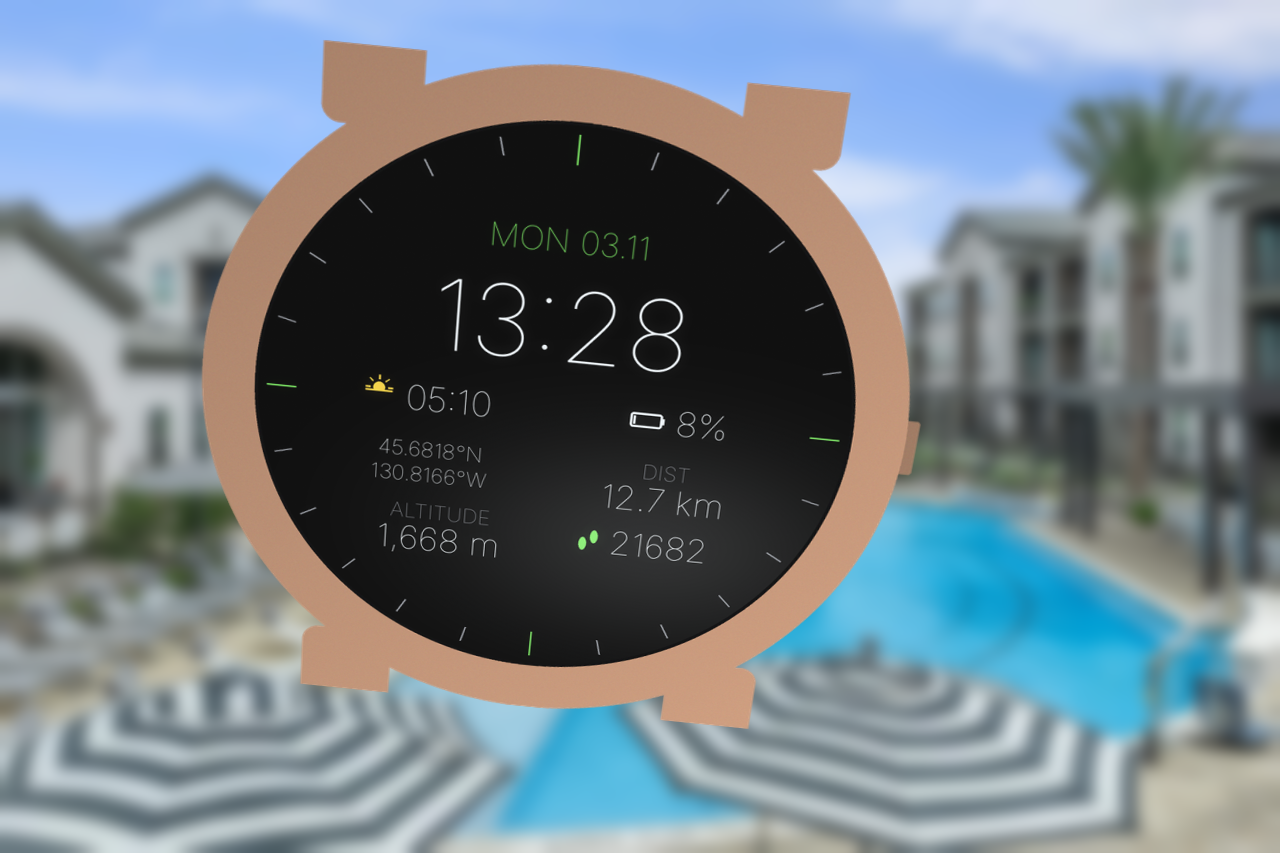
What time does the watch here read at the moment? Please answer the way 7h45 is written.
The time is 13h28
